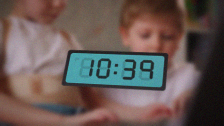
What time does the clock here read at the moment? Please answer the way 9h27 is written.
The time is 10h39
